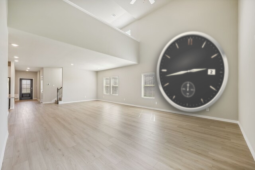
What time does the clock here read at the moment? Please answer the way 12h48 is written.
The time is 2h43
